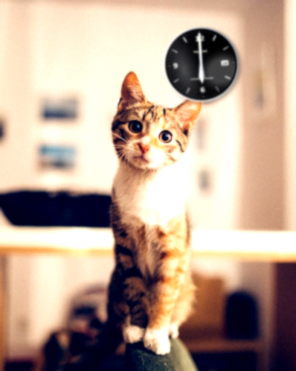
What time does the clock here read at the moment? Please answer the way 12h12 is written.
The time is 6h00
